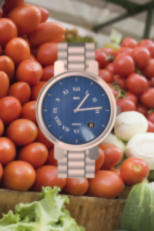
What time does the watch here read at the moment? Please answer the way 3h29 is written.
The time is 1h14
